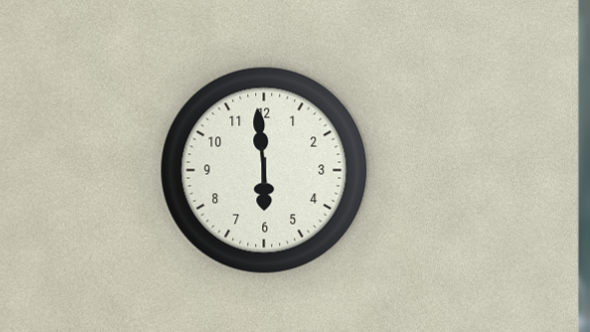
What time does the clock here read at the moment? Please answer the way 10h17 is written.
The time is 5h59
